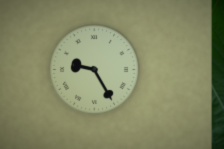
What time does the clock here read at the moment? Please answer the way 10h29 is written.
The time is 9h25
